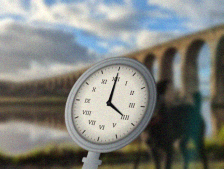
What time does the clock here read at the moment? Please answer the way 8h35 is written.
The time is 4h00
